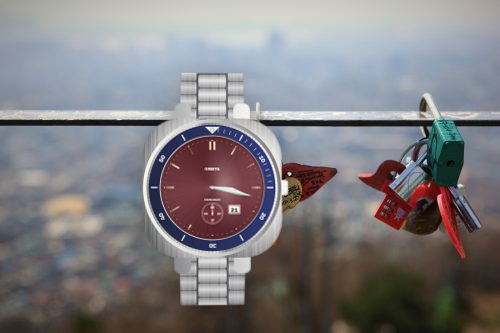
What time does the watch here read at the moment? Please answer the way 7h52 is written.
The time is 3h17
